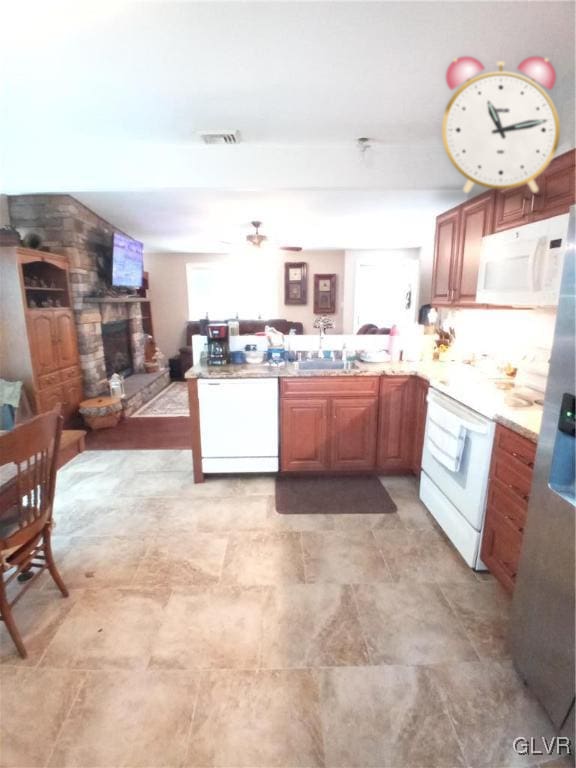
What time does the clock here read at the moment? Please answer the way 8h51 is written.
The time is 11h13
